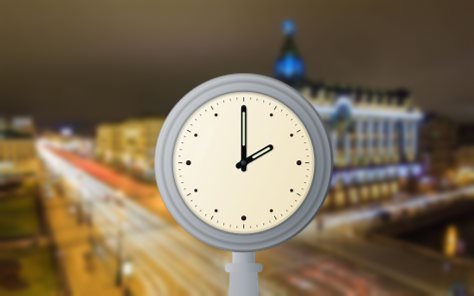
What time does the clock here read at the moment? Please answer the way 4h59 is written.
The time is 2h00
